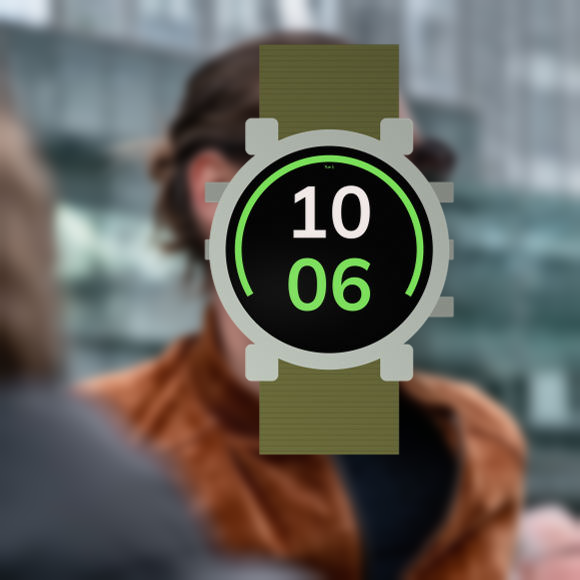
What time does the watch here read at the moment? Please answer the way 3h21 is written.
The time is 10h06
